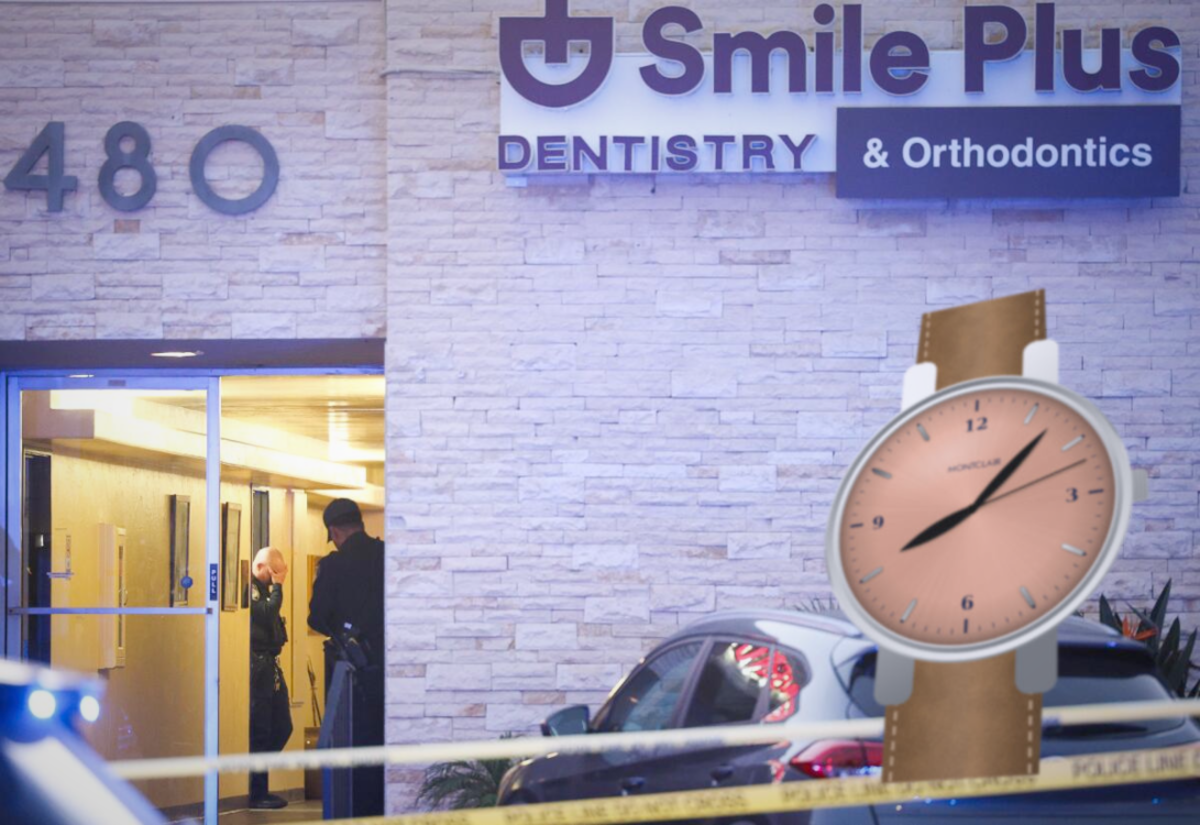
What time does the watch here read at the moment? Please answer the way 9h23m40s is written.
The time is 8h07m12s
